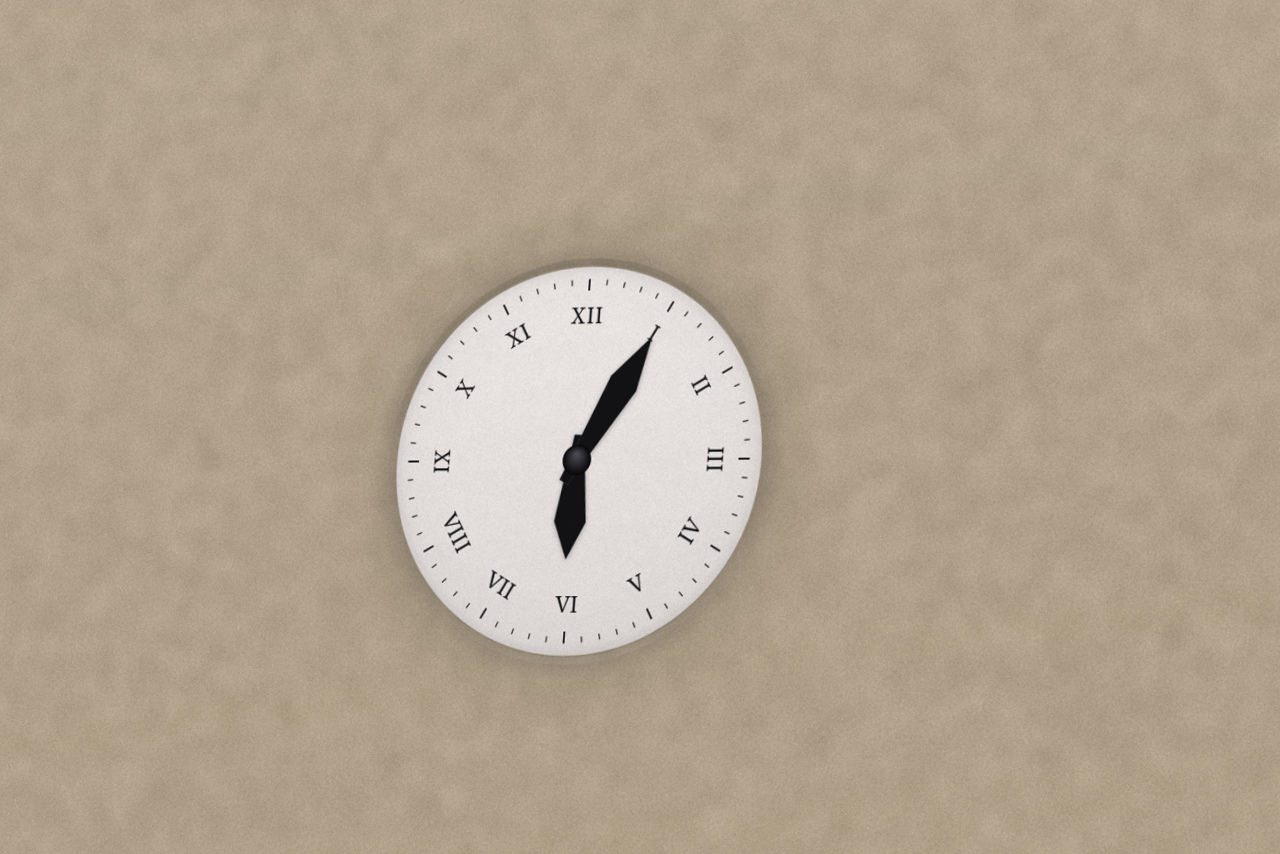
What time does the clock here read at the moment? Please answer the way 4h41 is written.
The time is 6h05
